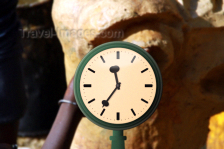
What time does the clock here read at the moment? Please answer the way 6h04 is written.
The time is 11h36
